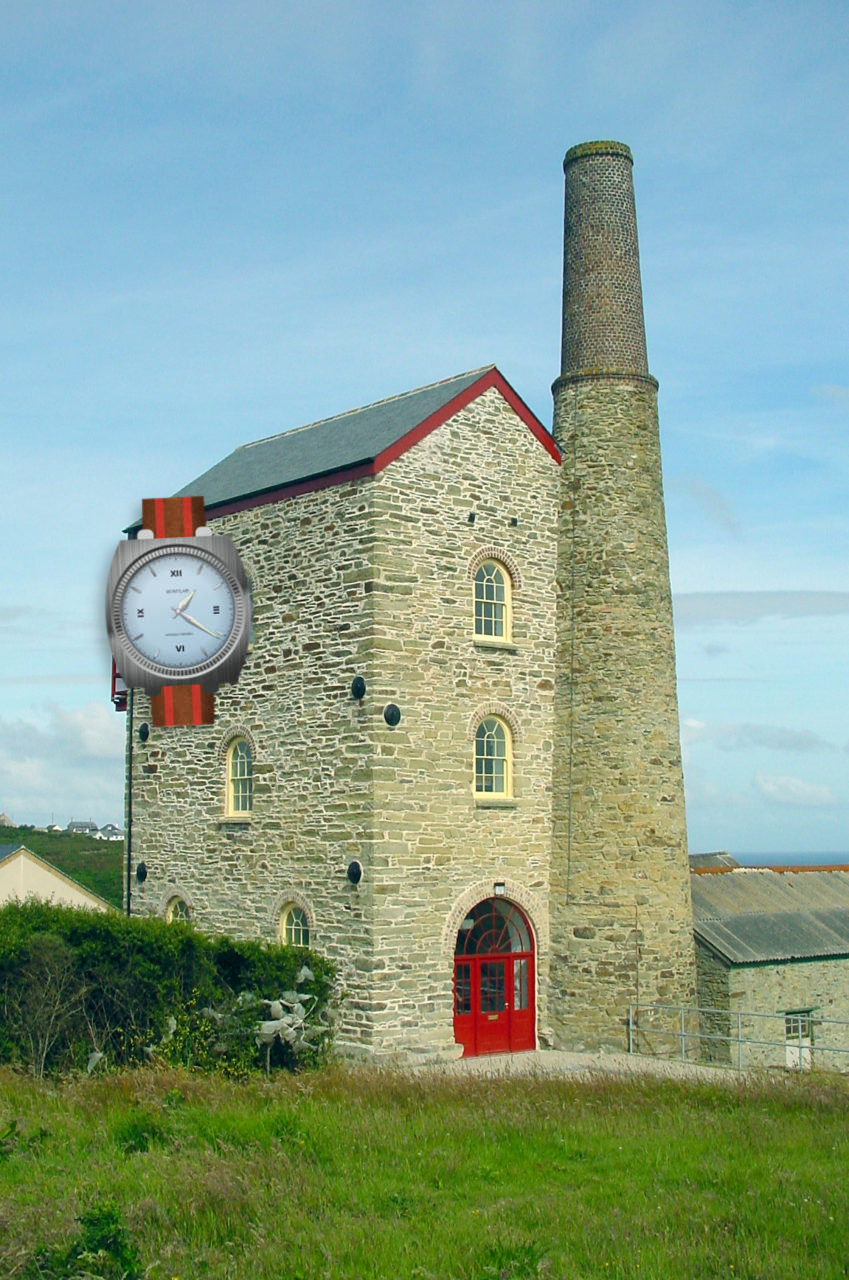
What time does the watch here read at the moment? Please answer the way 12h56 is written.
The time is 1h21
